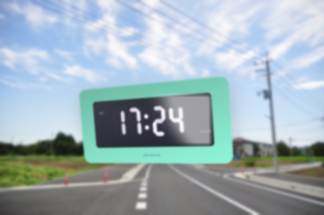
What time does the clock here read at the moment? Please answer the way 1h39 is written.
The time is 17h24
